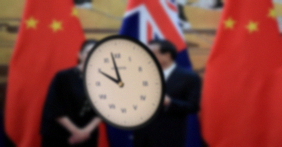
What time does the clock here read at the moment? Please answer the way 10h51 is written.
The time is 9h58
